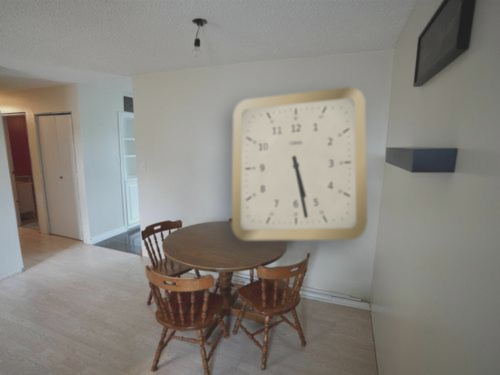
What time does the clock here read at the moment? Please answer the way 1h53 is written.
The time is 5h28
